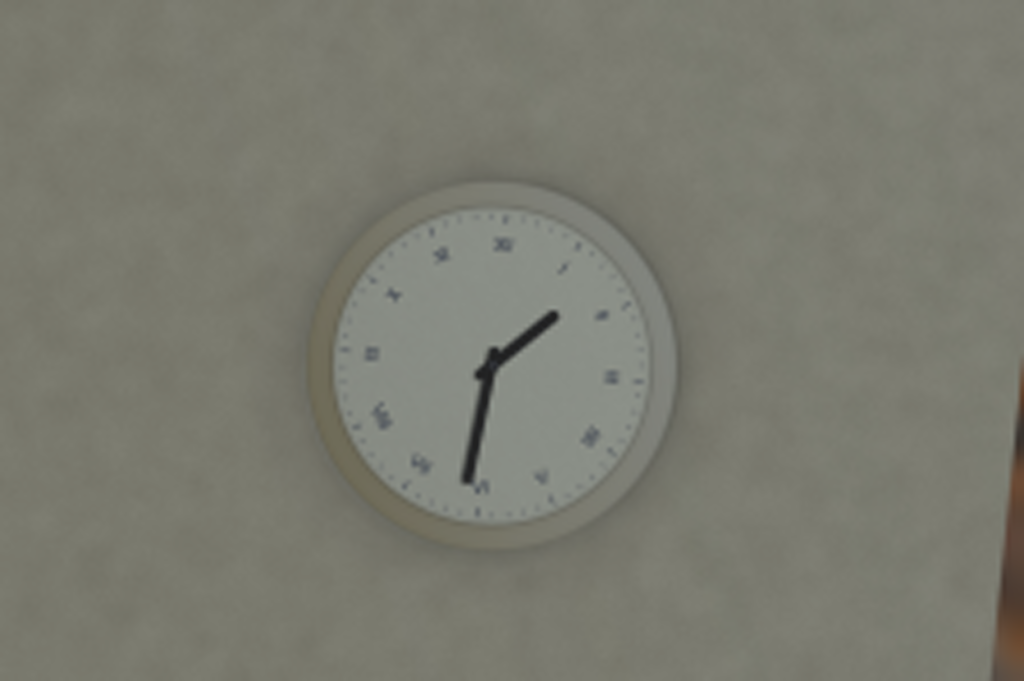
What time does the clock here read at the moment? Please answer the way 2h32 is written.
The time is 1h31
